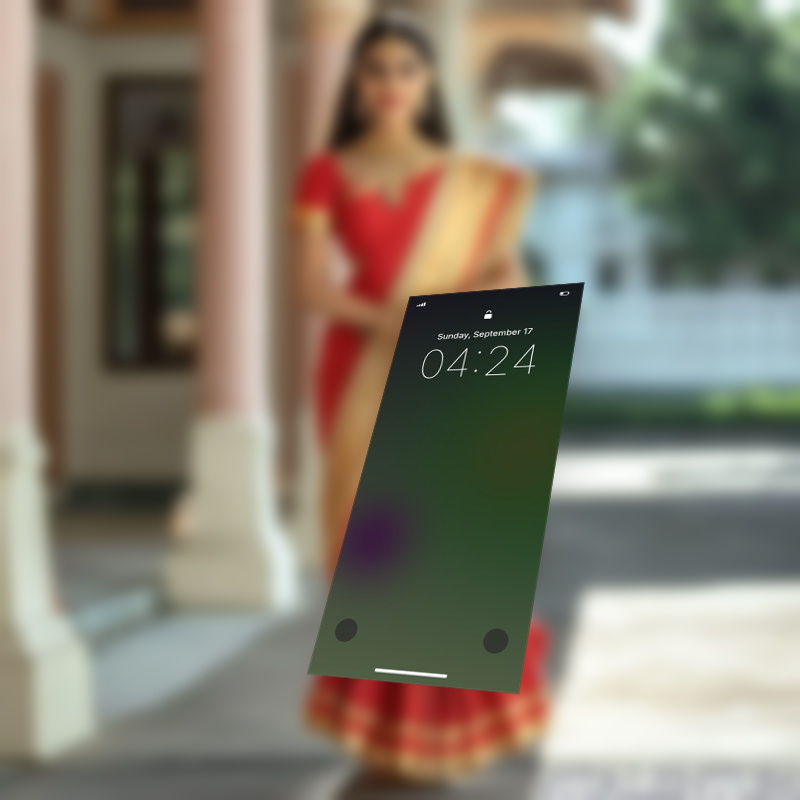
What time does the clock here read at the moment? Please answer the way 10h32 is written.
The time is 4h24
